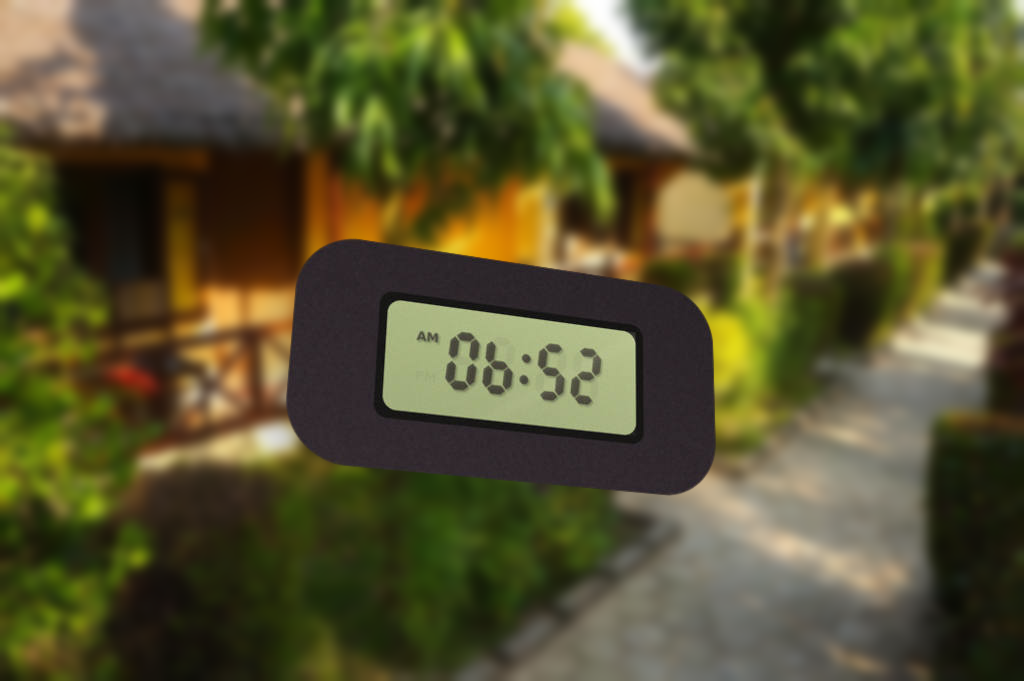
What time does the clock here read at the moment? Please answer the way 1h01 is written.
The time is 6h52
